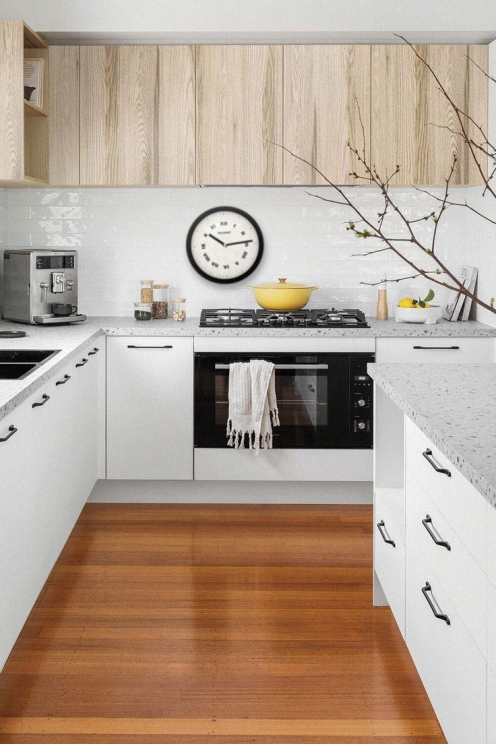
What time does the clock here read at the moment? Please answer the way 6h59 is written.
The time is 10h14
